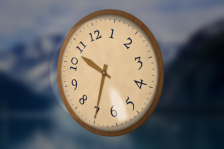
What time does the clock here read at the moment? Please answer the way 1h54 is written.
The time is 10h35
